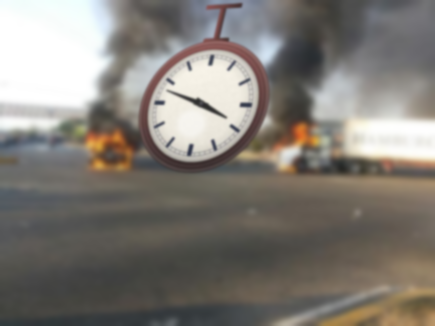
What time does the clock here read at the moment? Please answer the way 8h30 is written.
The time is 3h48
